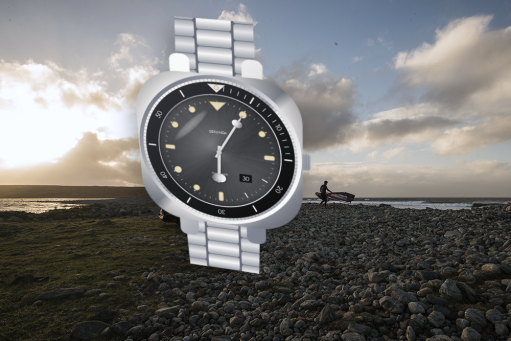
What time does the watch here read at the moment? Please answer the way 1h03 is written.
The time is 6h05
